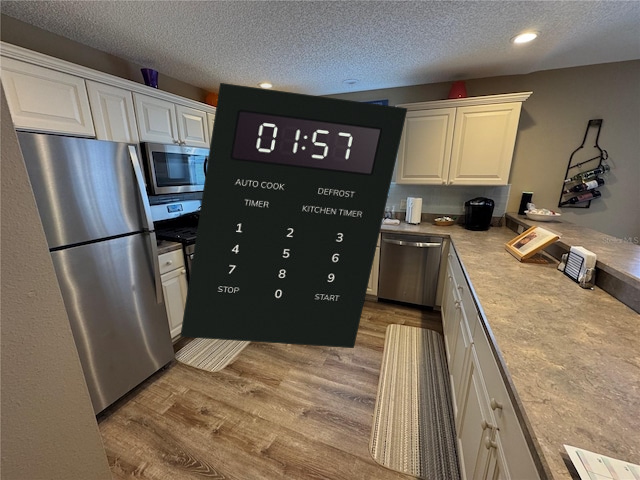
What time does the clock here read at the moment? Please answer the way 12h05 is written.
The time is 1h57
